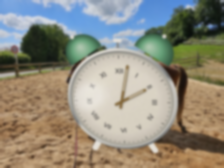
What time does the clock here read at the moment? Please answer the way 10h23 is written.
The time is 2h02
